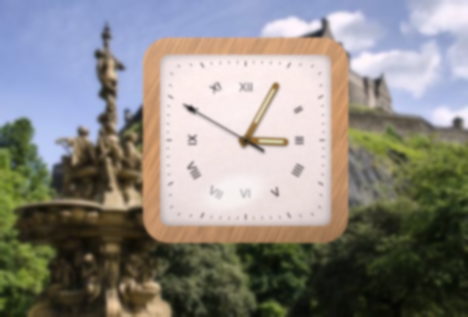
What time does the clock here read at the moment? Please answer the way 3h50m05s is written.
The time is 3h04m50s
